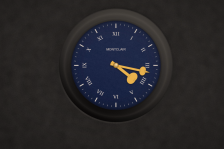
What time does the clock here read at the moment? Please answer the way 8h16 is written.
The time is 4h17
